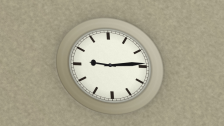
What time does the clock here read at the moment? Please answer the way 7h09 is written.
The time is 9h14
